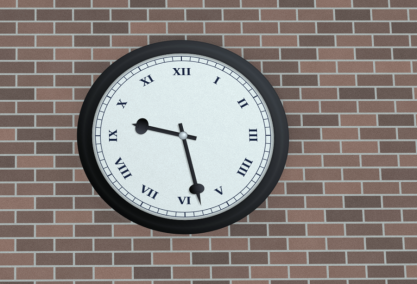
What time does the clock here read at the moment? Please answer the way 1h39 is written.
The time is 9h28
